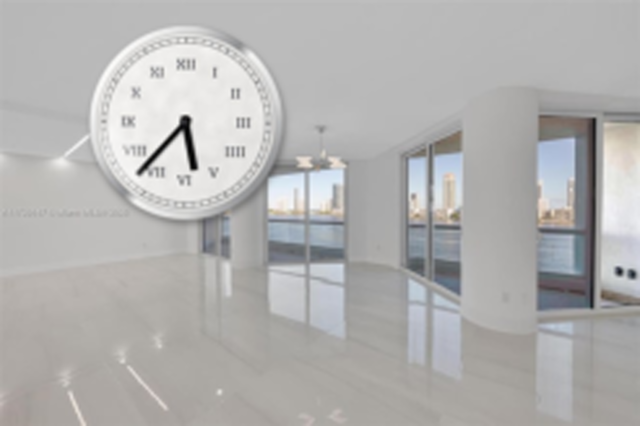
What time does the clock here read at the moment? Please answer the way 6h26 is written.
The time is 5h37
